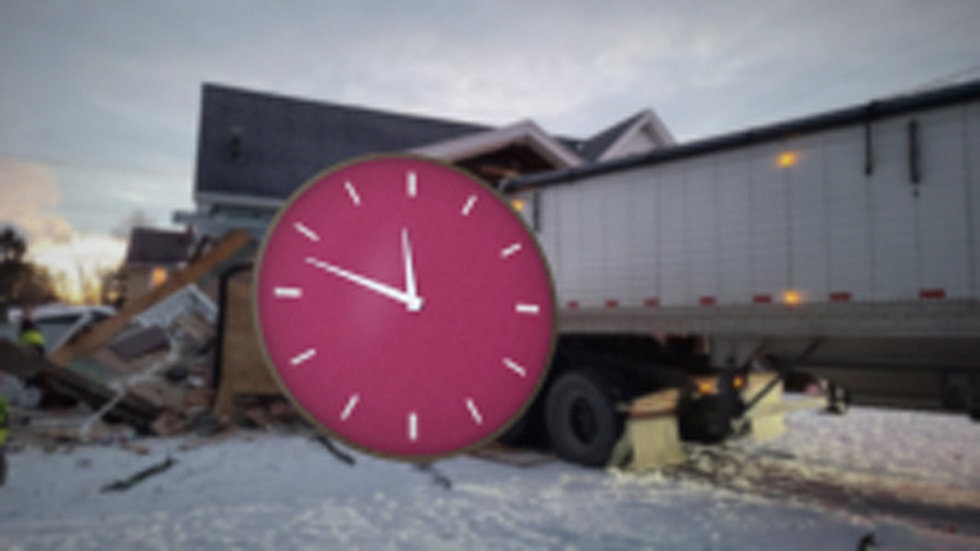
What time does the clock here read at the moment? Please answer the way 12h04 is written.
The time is 11h48
